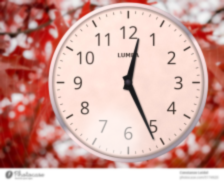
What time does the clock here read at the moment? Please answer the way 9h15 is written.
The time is 12h26
